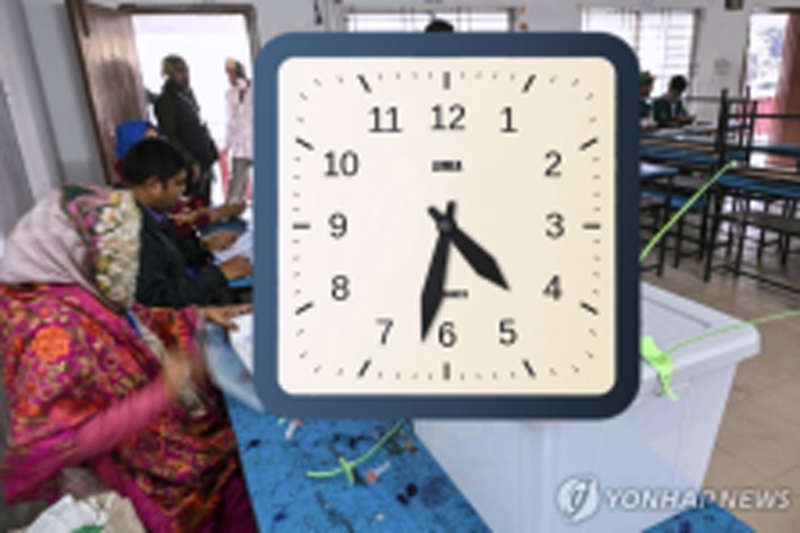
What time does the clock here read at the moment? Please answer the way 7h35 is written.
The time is 4h32
